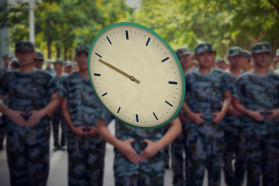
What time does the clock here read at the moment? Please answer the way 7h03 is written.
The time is 9h49
